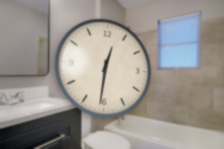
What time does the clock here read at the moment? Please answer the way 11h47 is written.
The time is 12h31
